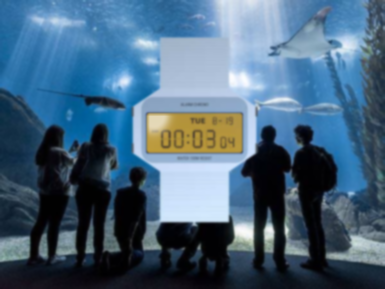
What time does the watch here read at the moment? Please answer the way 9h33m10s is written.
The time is 0h03m04s
